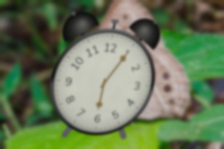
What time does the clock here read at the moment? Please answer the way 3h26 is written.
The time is 6h05
